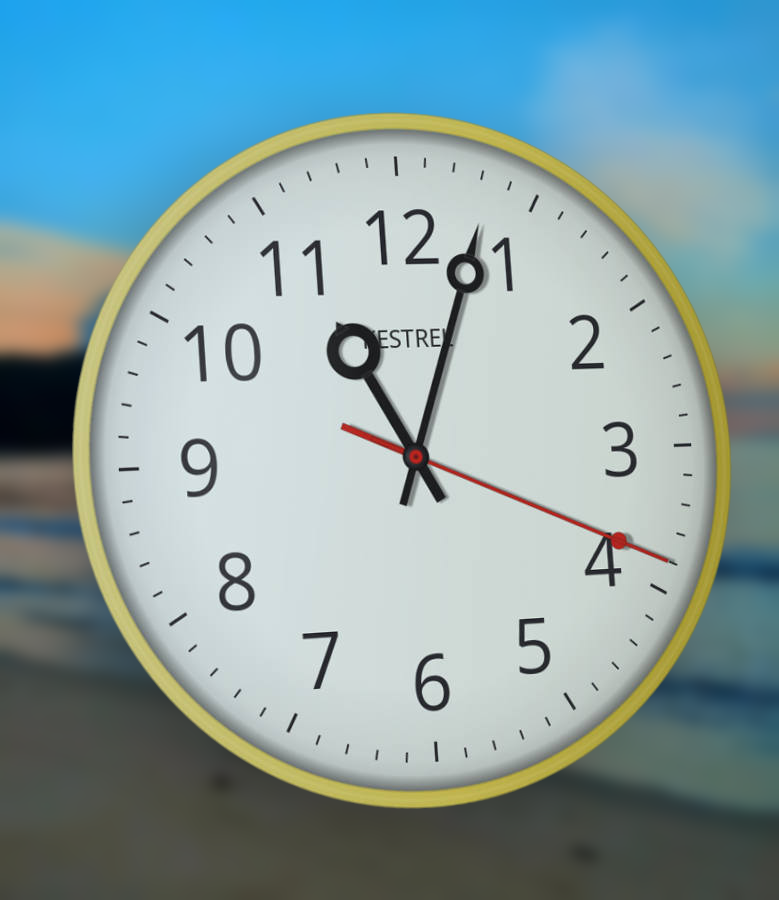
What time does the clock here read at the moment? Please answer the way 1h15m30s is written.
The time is 11h03m19s
